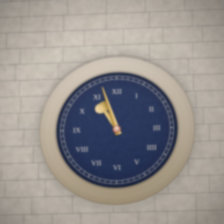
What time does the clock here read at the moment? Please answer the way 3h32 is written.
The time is 10h57
